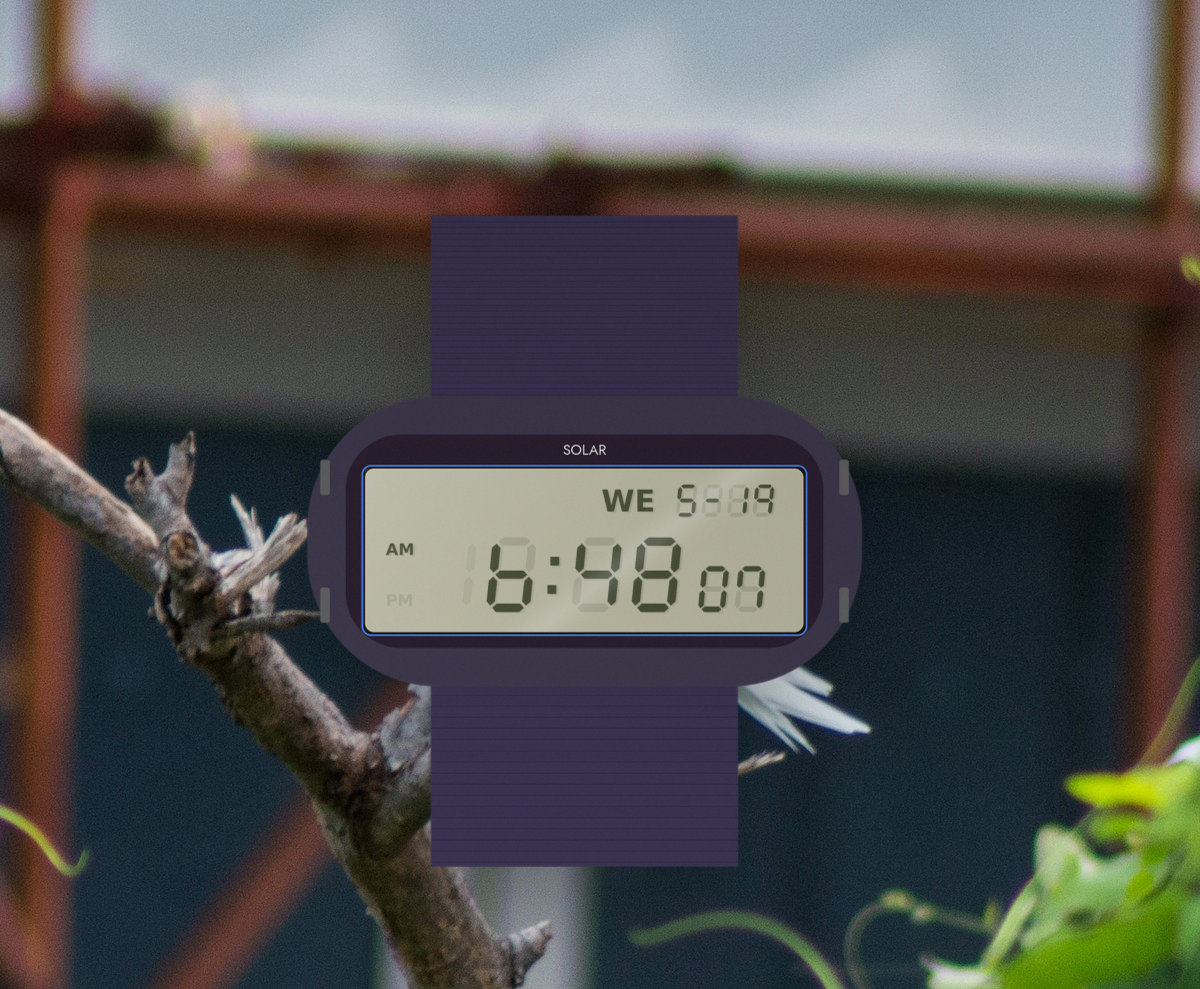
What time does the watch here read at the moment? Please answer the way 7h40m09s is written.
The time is 6h48m07s
